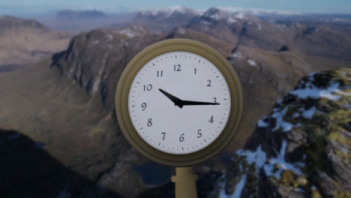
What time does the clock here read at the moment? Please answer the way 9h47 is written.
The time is 10h16
